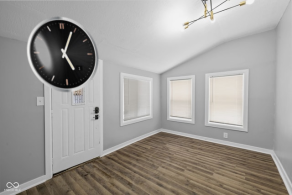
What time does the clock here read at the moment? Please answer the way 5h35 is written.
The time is 5h04
